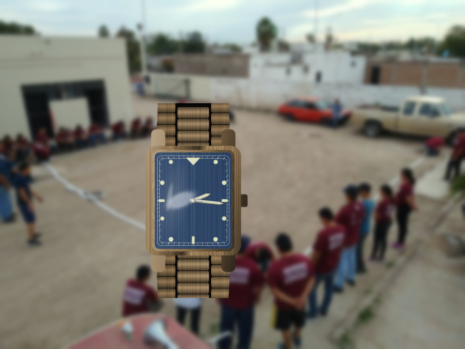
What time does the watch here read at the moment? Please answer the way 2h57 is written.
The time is 2h16
